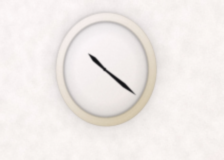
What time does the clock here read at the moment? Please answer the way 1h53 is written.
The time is 10h21
